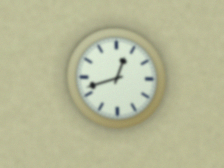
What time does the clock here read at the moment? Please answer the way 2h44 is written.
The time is 12h42
